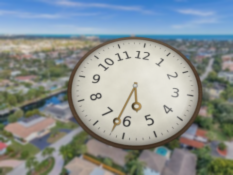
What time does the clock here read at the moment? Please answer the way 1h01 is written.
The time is 5h32
